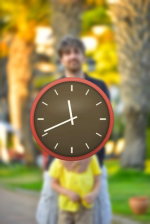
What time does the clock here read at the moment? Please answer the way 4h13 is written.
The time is 11h41
